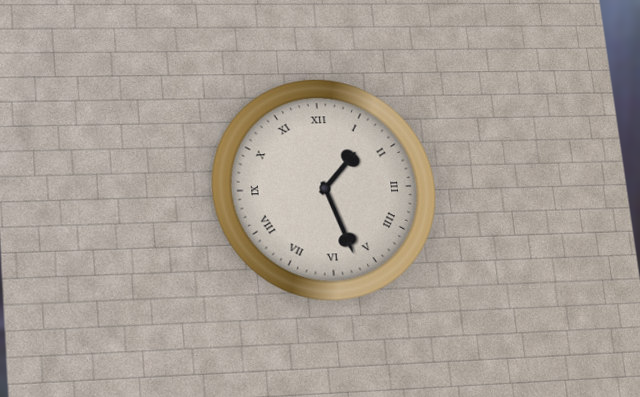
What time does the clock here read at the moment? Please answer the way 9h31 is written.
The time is 1h27
